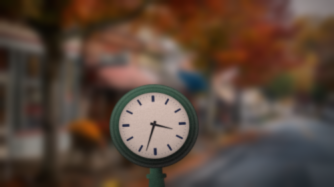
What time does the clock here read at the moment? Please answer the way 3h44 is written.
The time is 3h33
